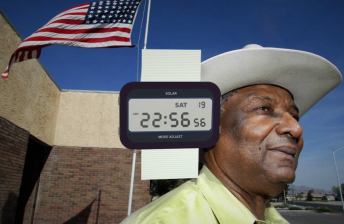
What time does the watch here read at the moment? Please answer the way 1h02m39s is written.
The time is 22h56m56s
